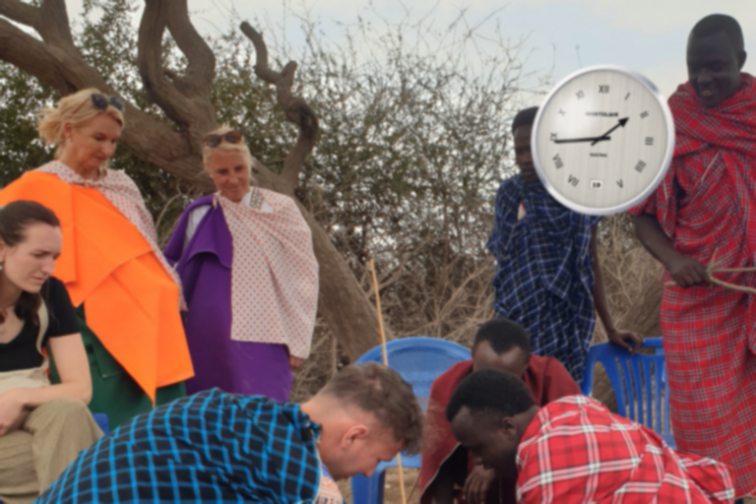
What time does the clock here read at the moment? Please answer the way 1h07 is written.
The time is 1h44
